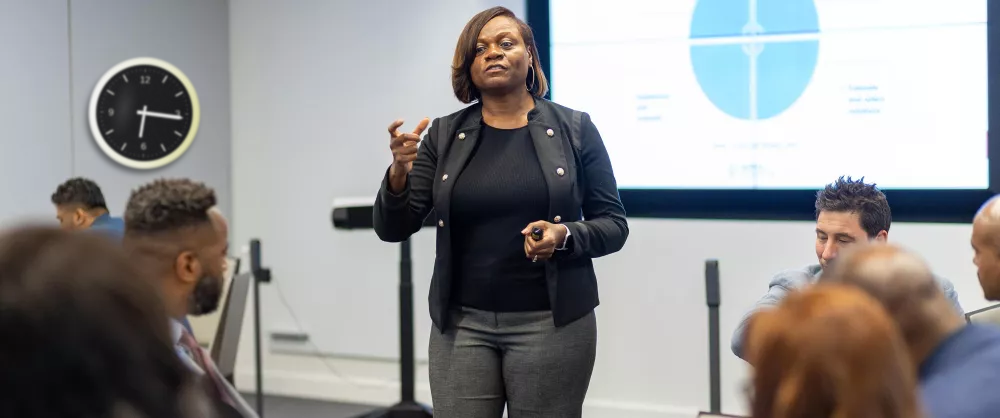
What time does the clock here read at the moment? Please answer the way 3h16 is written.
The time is 6h16
